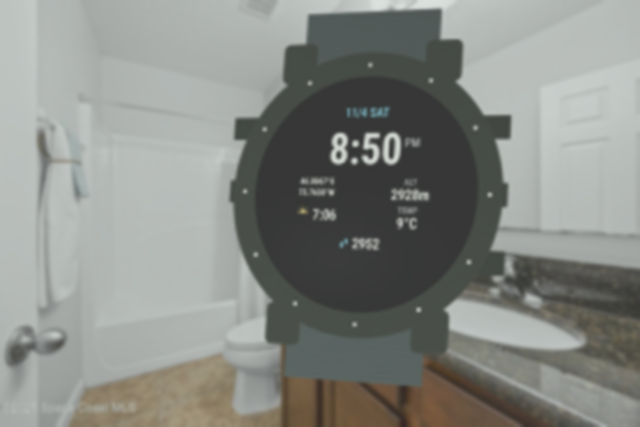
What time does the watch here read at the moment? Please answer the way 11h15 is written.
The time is 8h50
